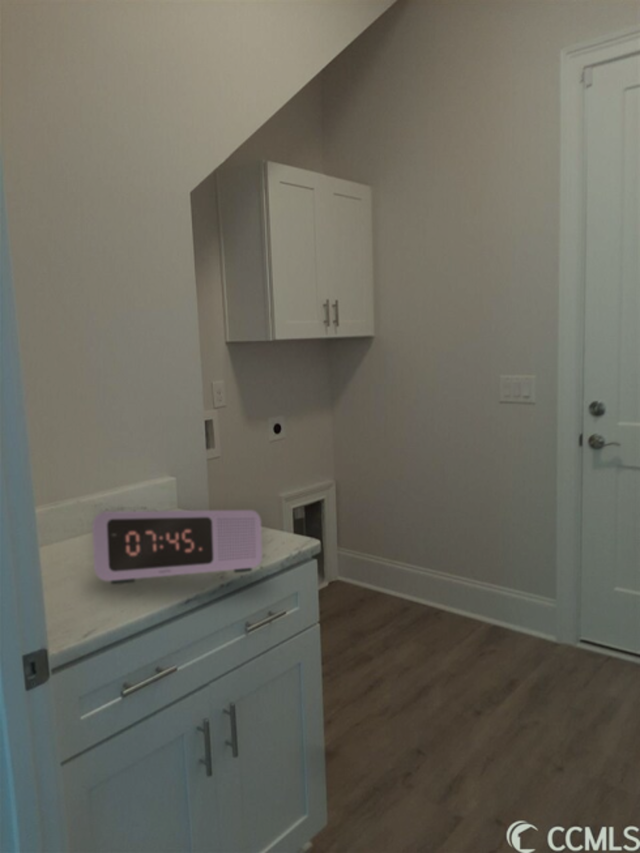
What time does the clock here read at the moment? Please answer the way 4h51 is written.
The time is 7h45
